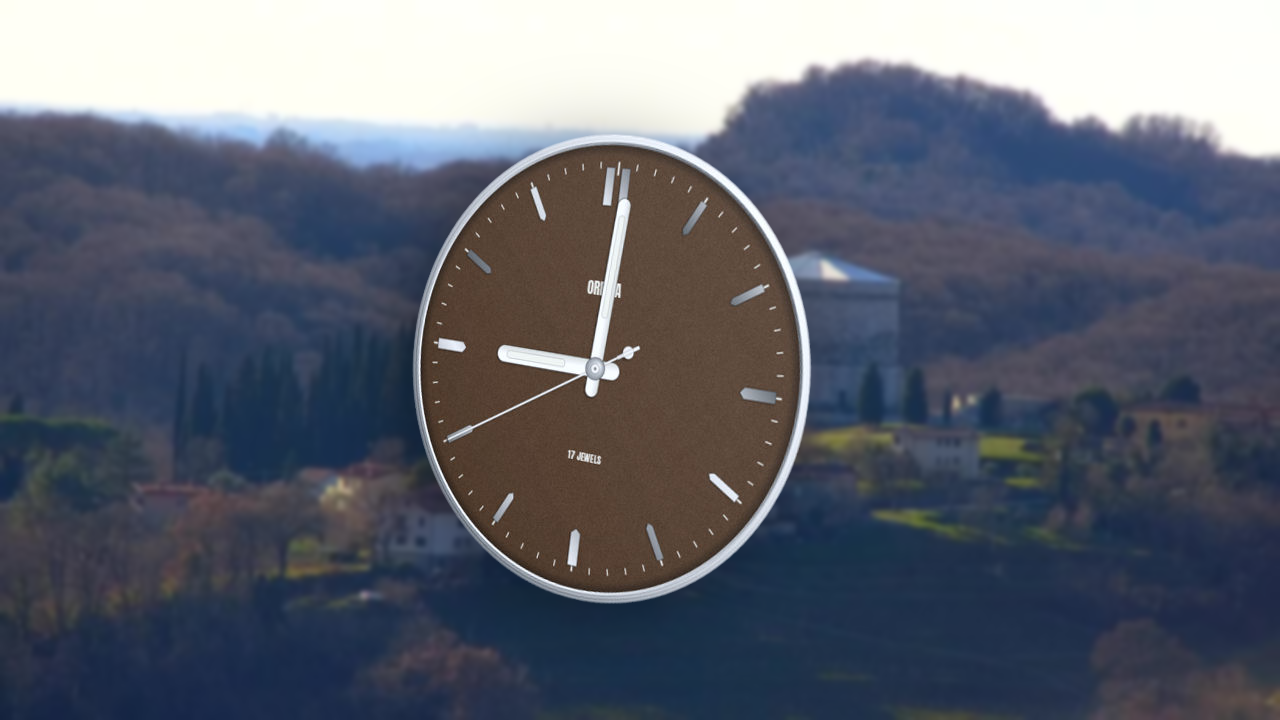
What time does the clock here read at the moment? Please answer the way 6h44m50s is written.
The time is 9h00m40s
